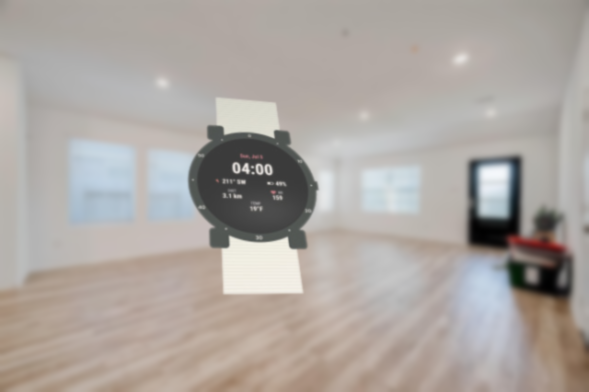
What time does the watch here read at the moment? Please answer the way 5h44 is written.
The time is 4h00
